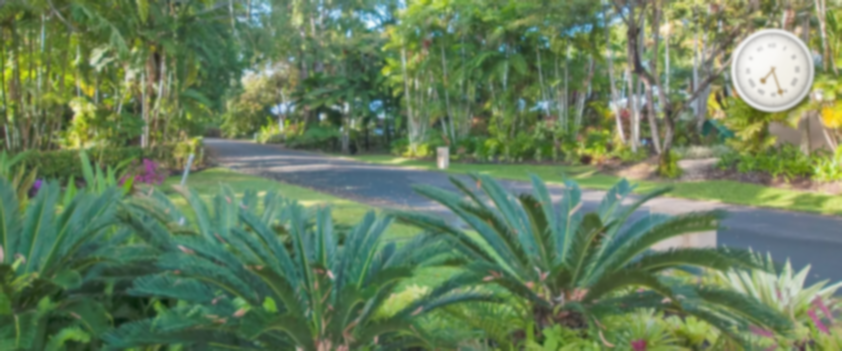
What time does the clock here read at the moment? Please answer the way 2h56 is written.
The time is 7h27
